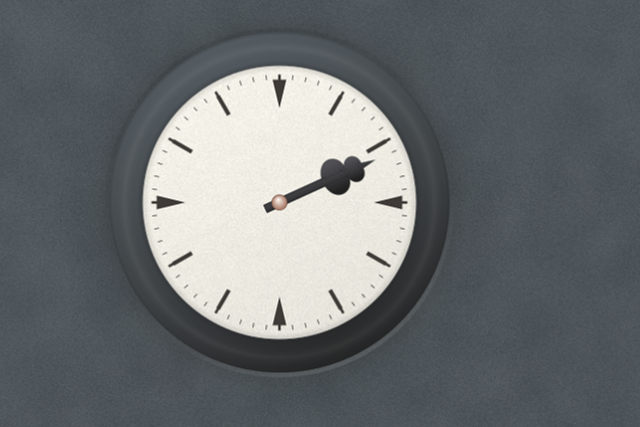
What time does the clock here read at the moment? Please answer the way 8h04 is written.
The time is 2h11
